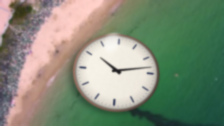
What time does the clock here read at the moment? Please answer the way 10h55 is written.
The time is 10h13
